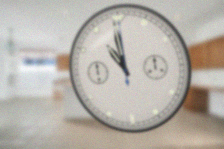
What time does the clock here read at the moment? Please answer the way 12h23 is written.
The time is 10h59
